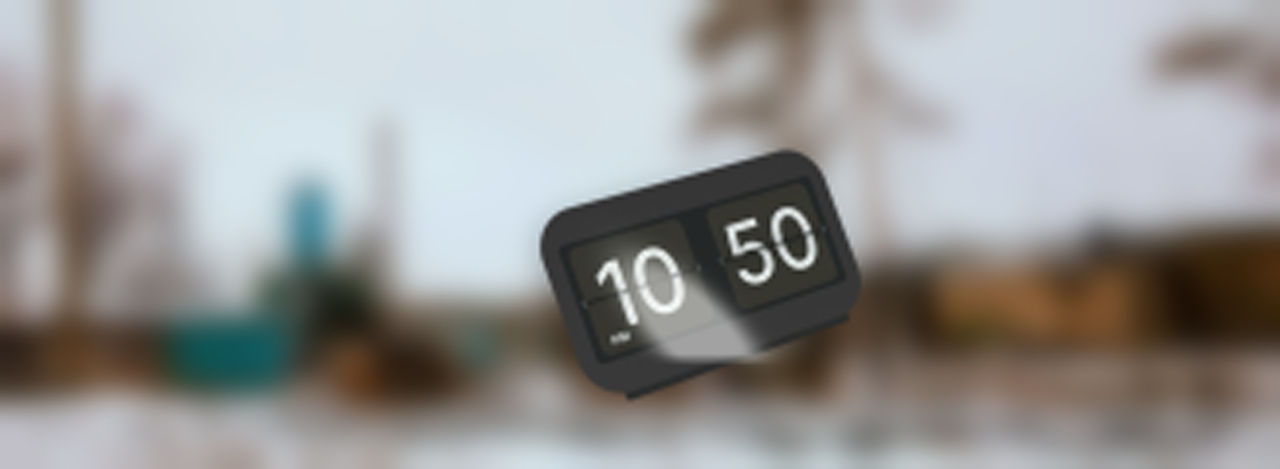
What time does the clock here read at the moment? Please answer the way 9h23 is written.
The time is 10h50
